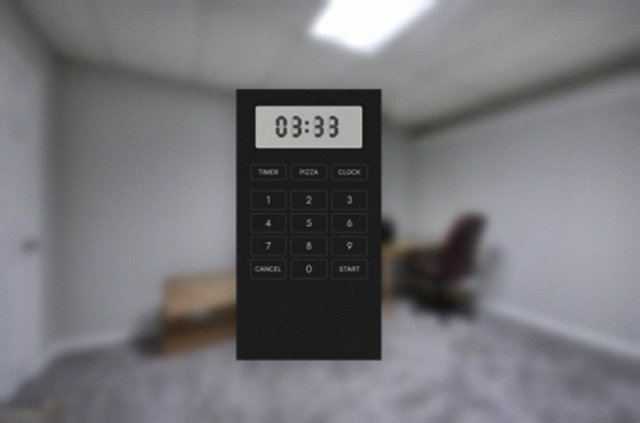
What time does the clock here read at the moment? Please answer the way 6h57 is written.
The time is 3h33
